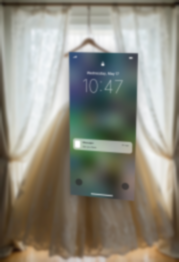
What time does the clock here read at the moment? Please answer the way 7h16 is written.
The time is 10h47
